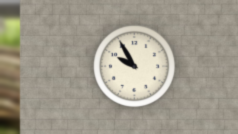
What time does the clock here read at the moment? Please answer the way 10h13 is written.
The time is 9h55
